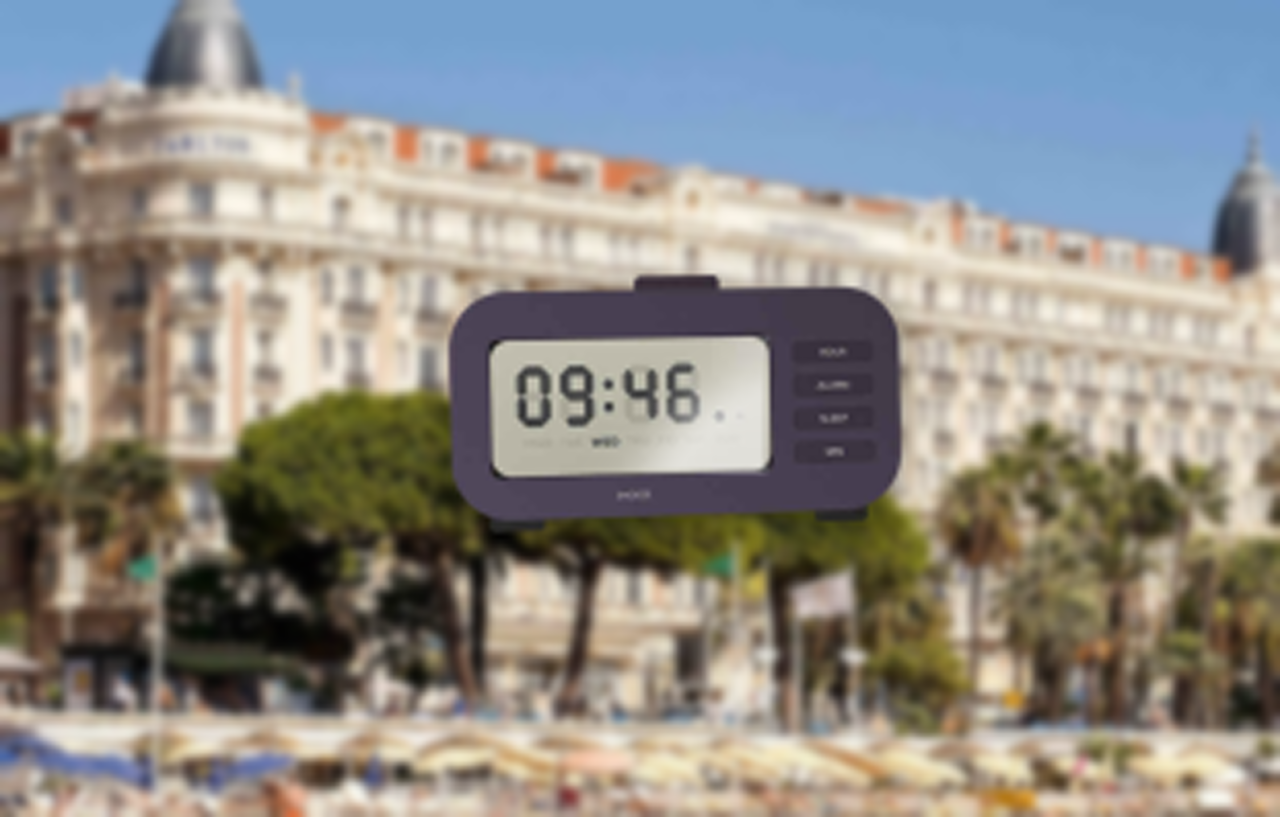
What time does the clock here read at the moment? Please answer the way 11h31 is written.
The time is 9h46
